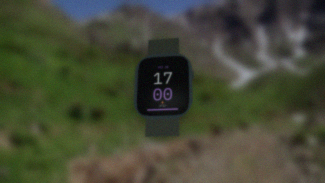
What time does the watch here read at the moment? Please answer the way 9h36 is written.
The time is 17h00
